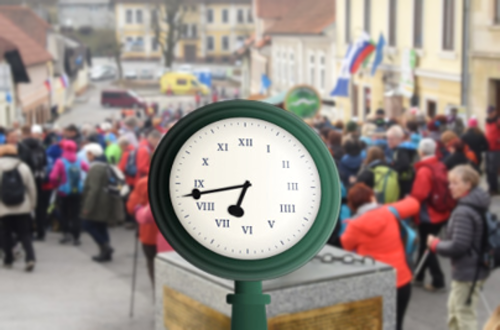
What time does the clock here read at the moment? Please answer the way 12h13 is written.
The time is 6h43
